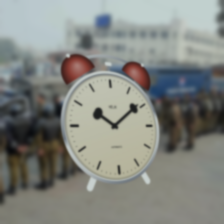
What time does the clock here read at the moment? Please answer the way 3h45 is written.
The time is 10h09
